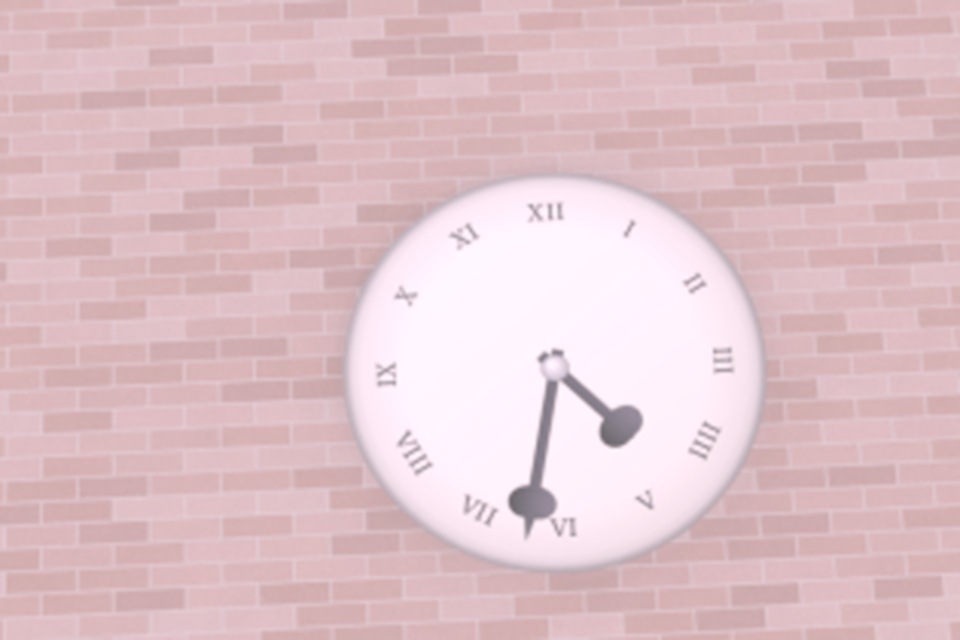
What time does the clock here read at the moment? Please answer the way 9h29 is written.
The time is 4h32
